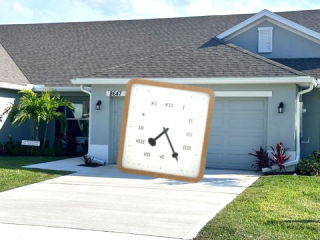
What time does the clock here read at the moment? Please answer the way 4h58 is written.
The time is 7h25
